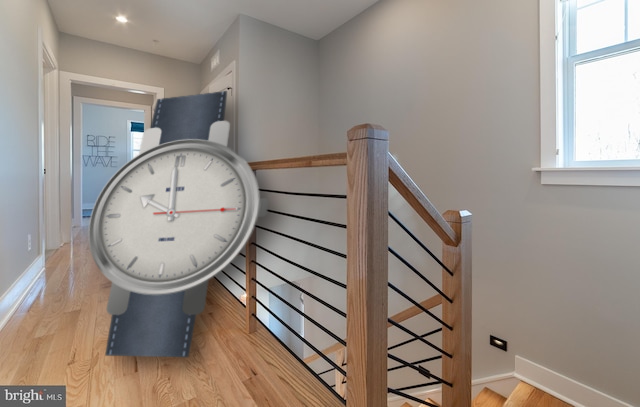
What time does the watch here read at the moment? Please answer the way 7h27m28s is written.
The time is 9h59m15s
